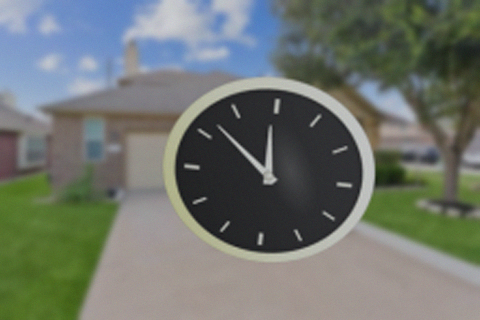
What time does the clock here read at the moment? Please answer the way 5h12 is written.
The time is 11h52
